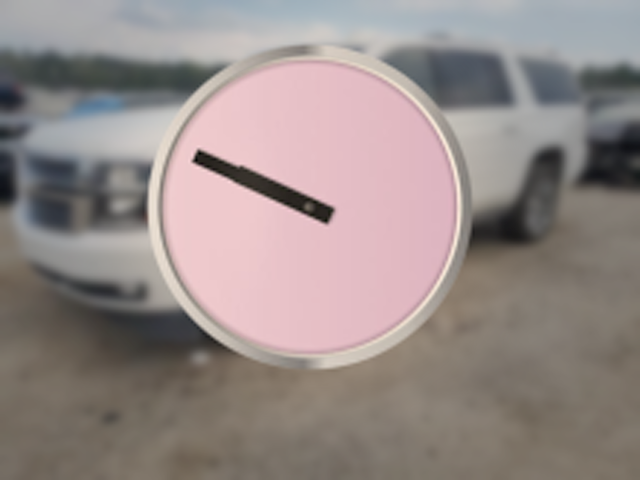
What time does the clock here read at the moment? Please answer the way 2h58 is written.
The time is 9h49
